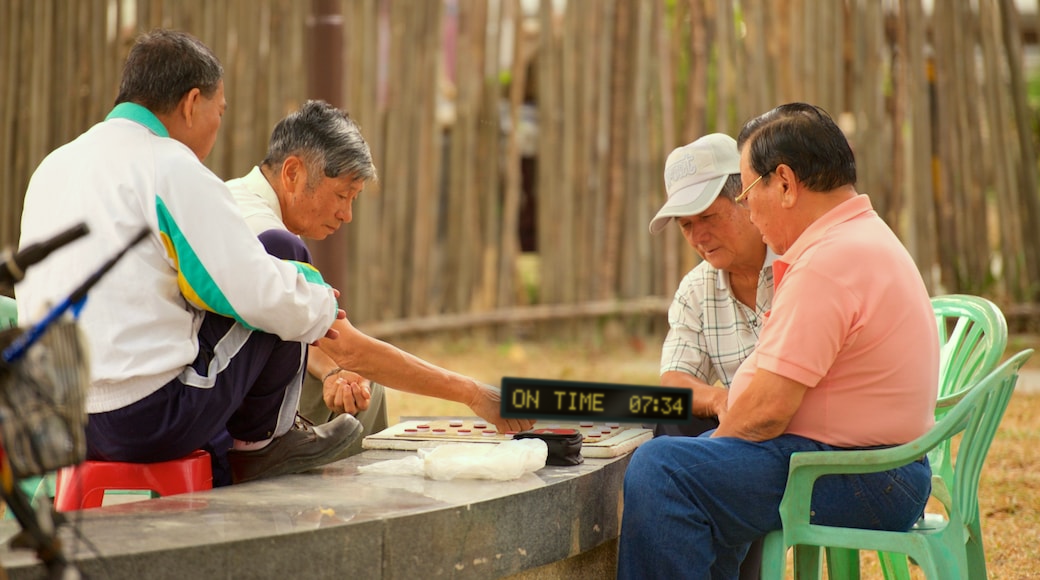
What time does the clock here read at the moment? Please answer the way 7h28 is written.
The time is 7h34
